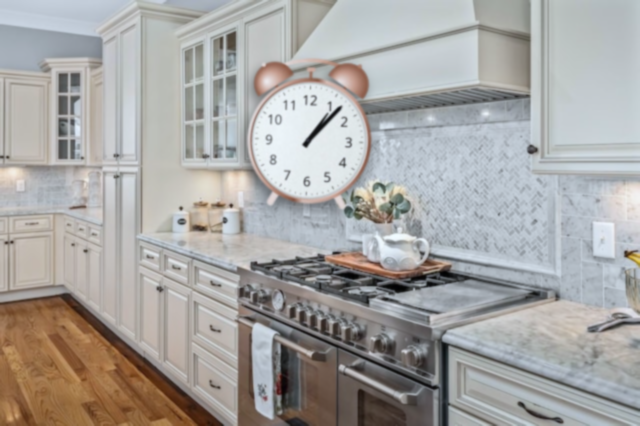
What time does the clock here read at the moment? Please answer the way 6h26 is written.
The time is 1h07
